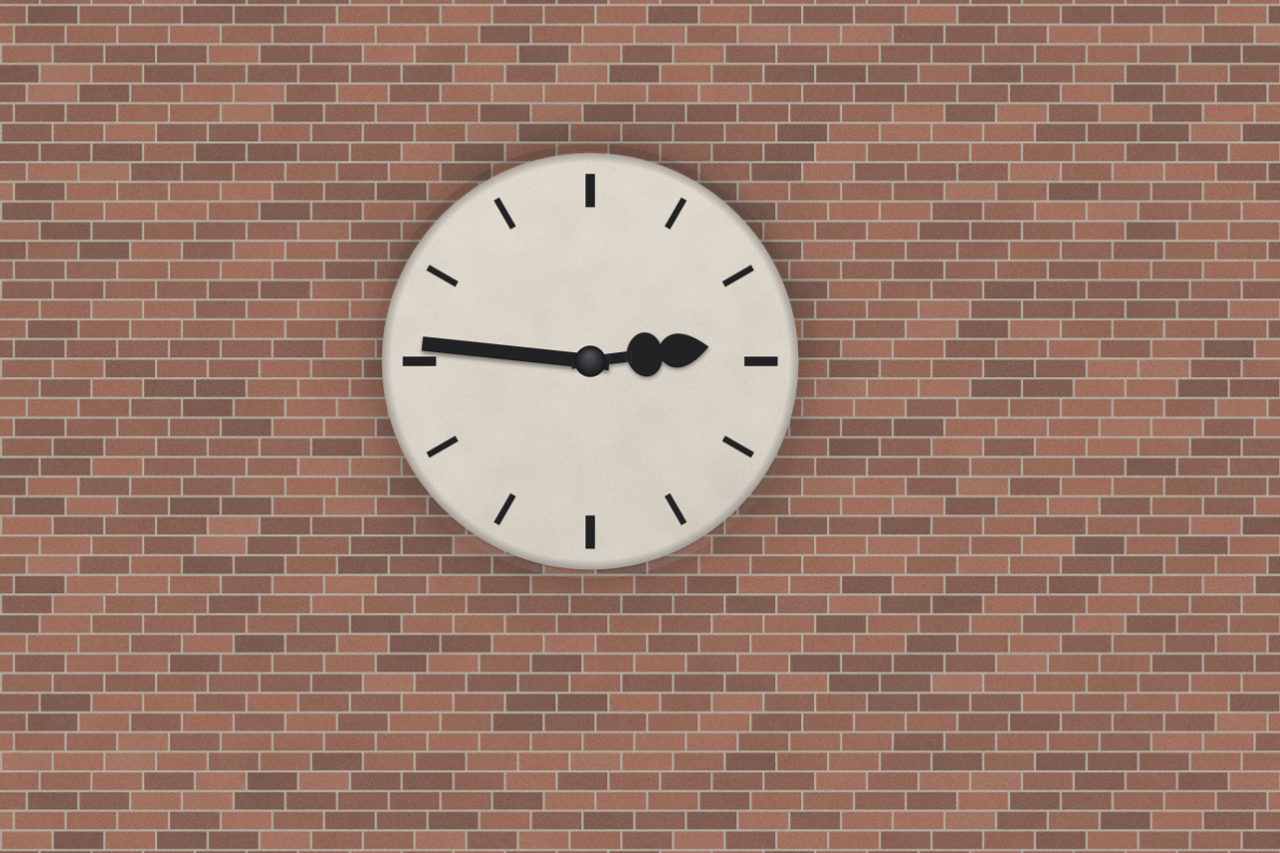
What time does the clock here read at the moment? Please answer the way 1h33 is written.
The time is 2h46
